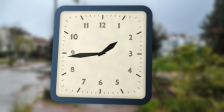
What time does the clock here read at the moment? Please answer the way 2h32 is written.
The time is 1h44
